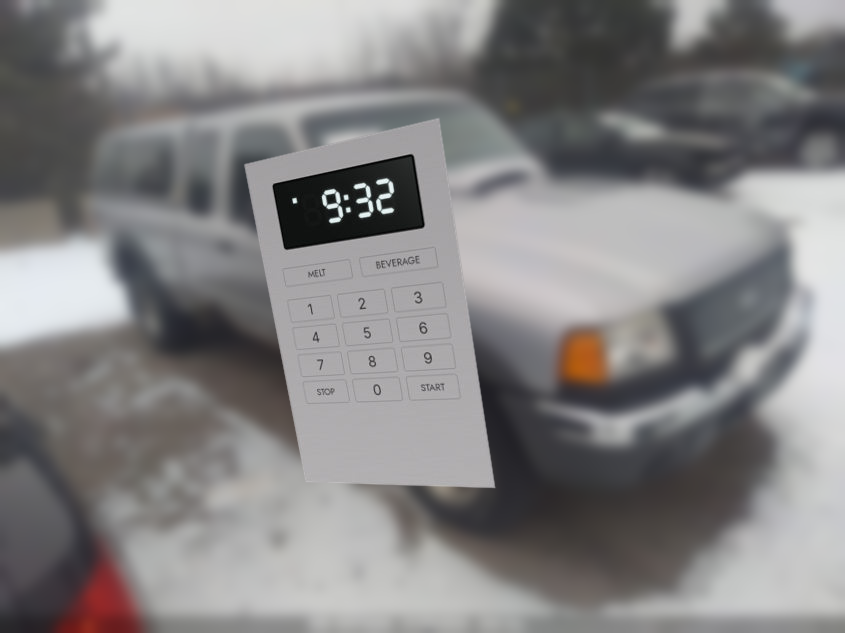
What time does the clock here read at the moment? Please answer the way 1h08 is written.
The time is 9h32
